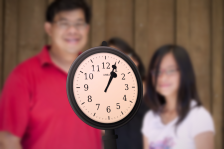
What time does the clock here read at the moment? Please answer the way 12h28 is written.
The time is 1h04
